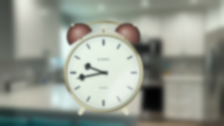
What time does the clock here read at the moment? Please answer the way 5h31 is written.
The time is 9h43
